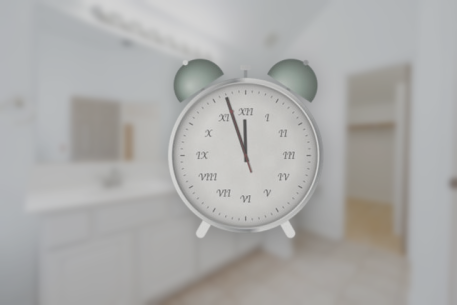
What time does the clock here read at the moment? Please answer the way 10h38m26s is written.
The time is 11h56m57s
